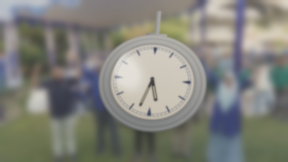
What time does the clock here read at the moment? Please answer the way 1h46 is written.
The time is 5h33
